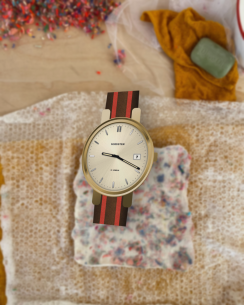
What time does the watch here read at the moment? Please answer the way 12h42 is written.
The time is 9h19
